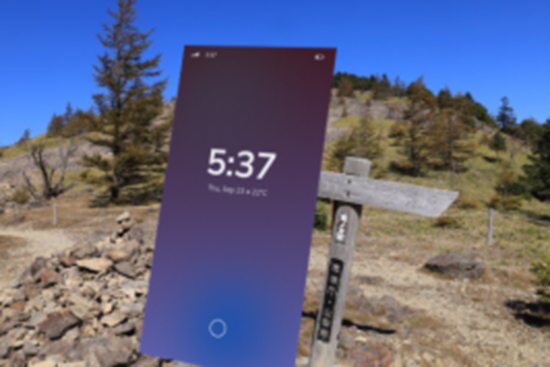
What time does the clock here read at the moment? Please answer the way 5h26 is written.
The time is 5h37
